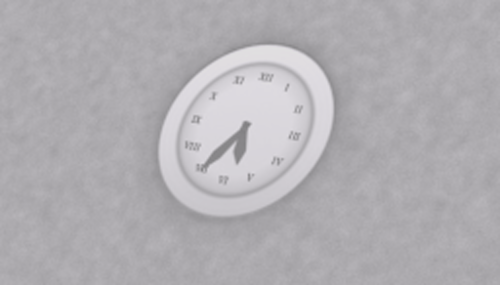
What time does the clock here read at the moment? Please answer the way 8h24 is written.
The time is 5h35
